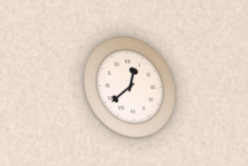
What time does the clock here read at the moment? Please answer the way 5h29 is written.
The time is 12h39
